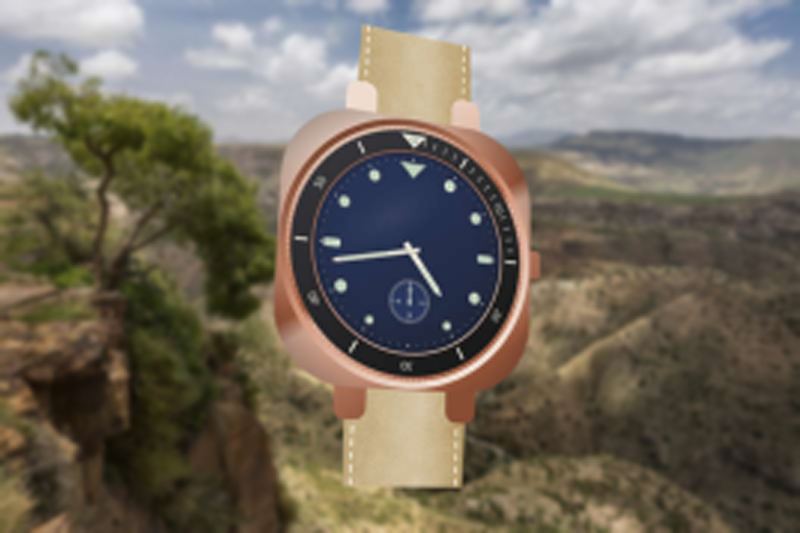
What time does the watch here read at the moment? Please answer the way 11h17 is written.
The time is 4h43
